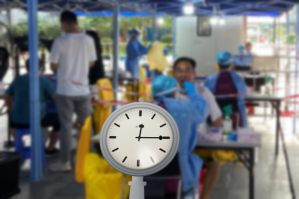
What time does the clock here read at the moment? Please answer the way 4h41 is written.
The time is 12h15
